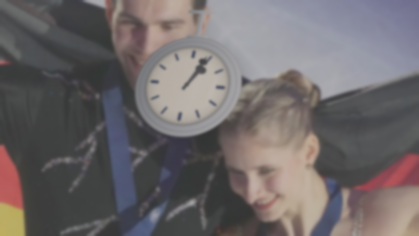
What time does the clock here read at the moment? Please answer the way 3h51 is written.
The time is 1h04
